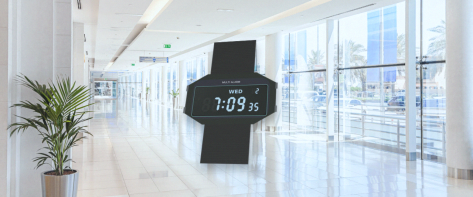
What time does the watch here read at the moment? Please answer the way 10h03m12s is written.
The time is 7h09m35s
